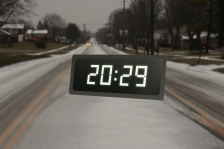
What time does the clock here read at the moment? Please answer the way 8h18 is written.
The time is 20h29
